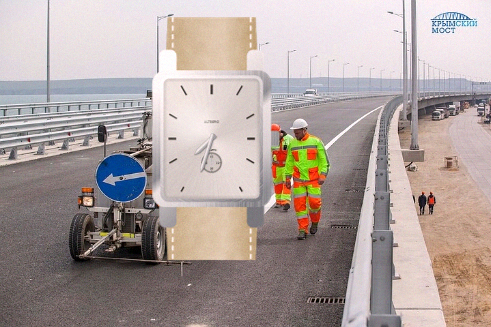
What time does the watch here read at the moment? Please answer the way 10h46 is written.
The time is 7h33
